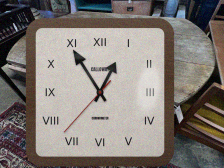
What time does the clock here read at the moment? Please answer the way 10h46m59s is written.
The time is 12h54m37s
